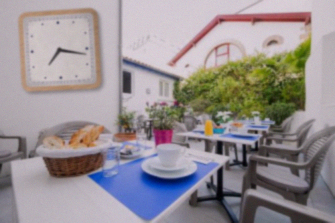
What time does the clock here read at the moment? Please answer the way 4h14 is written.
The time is 7h17
